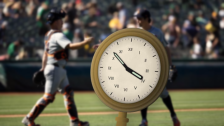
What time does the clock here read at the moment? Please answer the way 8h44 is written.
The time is 3h52
